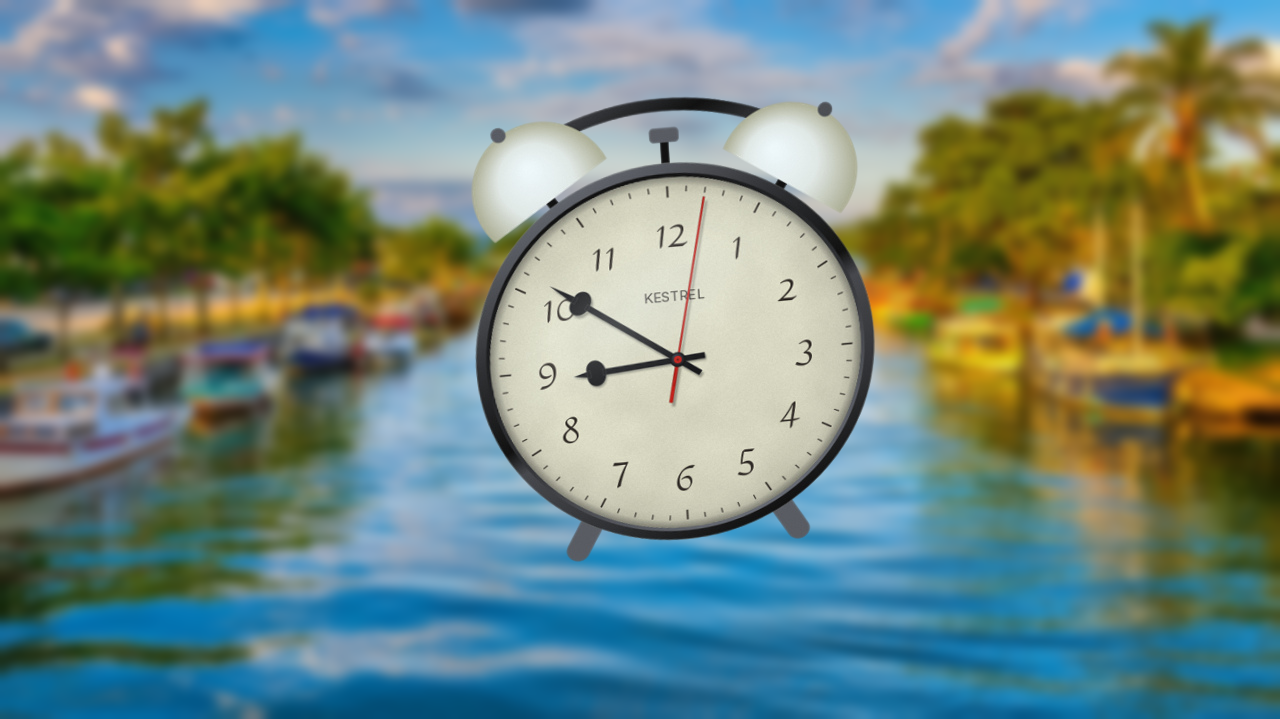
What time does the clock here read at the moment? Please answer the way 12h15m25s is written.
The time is 8h51m02s
